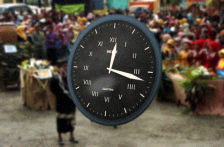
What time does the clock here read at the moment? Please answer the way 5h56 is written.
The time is 12h17
